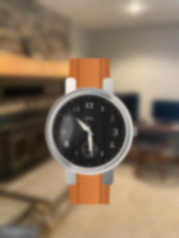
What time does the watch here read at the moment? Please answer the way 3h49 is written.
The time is 10h29
